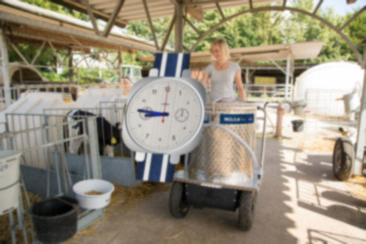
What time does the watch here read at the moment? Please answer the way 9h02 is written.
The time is 8h46
